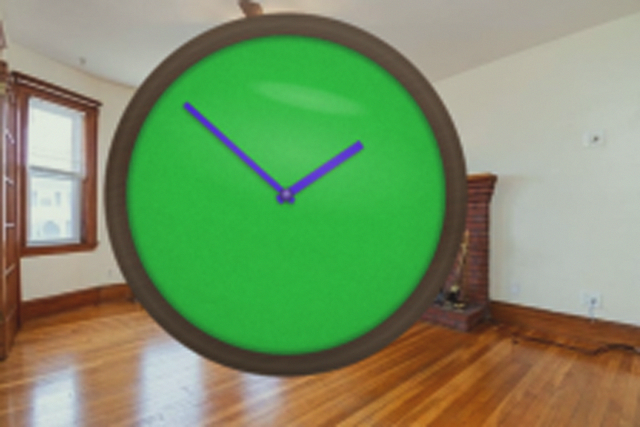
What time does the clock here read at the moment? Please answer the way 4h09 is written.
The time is 1h52
